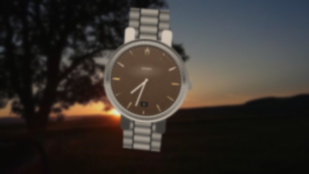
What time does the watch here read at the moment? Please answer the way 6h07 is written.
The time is 7h33
